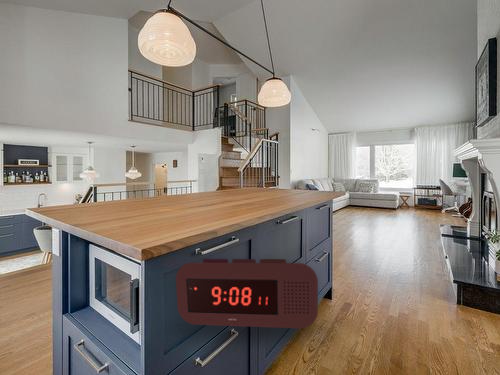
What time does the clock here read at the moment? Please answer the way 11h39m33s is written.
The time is 9h08m11s
